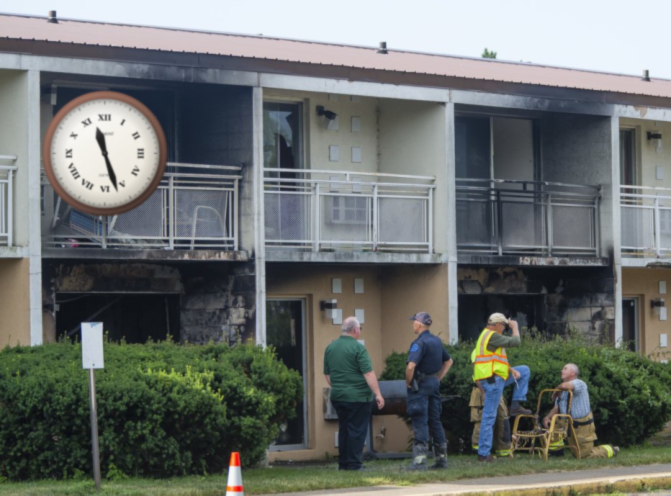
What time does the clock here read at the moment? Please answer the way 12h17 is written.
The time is 11h27
